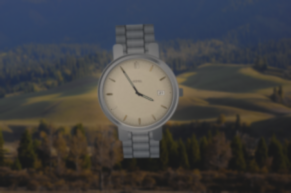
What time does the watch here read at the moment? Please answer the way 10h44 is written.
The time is 3h55
